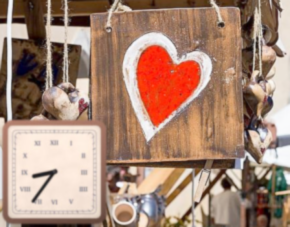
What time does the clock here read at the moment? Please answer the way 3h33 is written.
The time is 8h36
